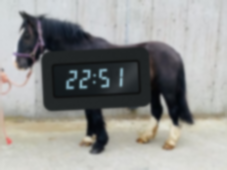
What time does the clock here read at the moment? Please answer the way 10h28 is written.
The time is 22h51
